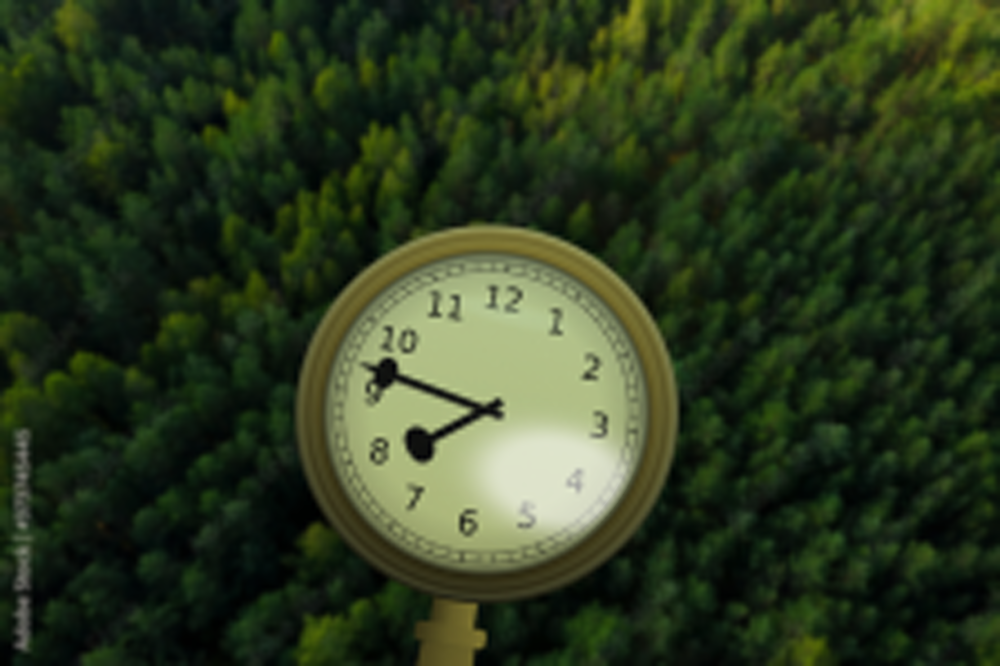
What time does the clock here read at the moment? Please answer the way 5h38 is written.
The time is 7h47
